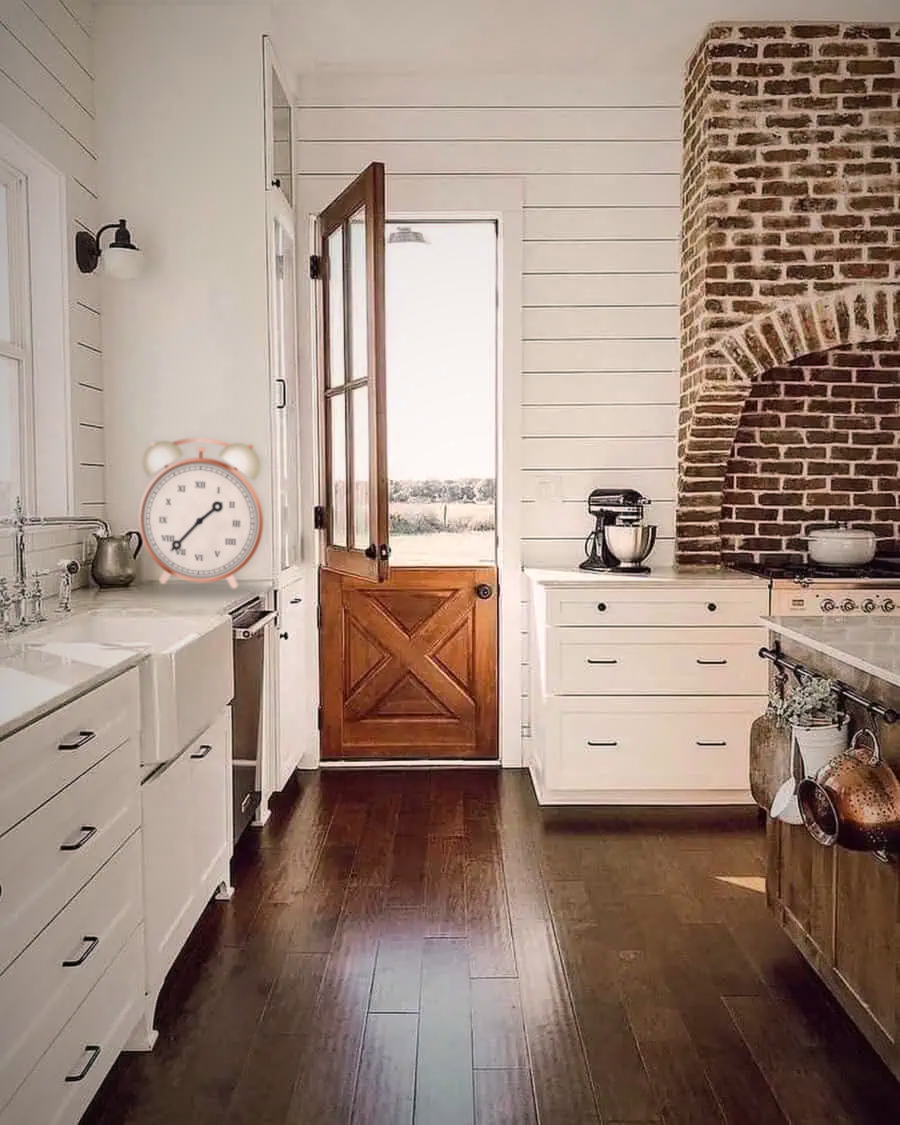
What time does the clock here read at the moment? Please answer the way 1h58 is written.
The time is 1h37
